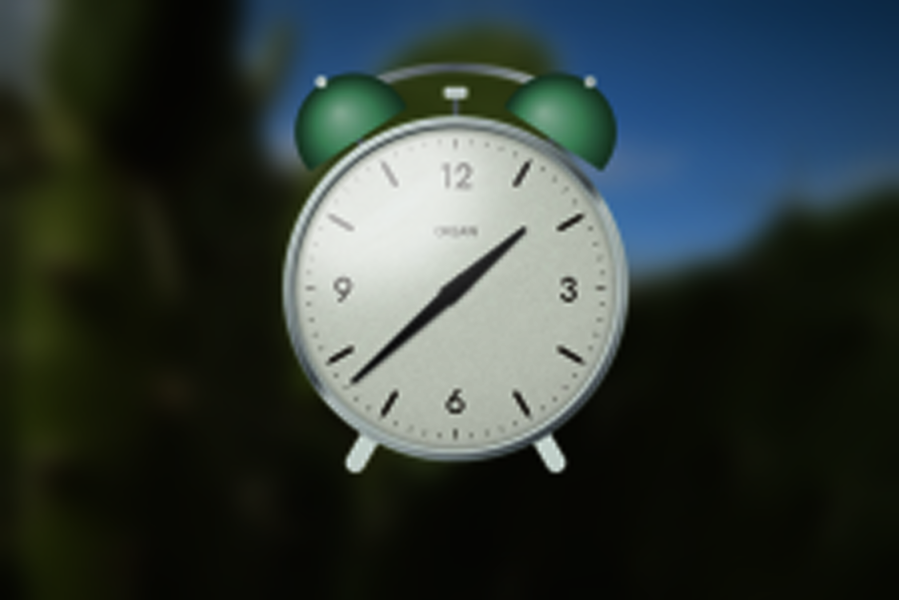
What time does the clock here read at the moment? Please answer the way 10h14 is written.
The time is 1h38
